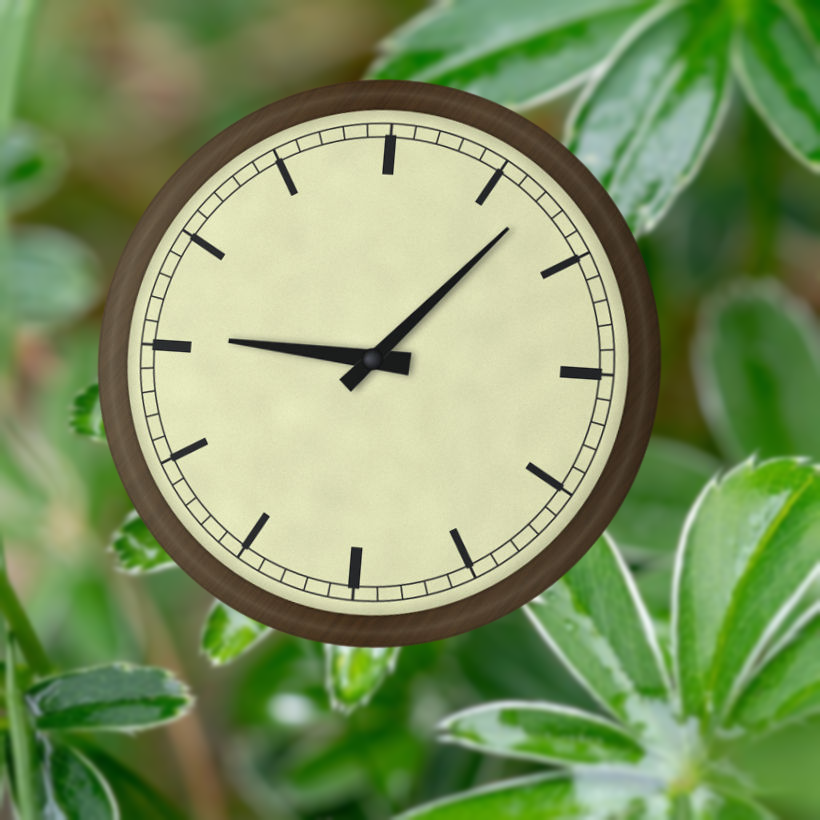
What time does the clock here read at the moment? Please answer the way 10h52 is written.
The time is 9h07
